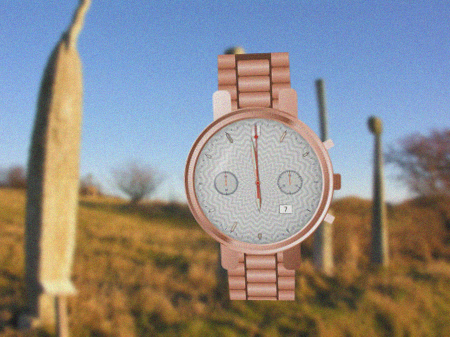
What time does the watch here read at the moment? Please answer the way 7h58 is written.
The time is 5h59
